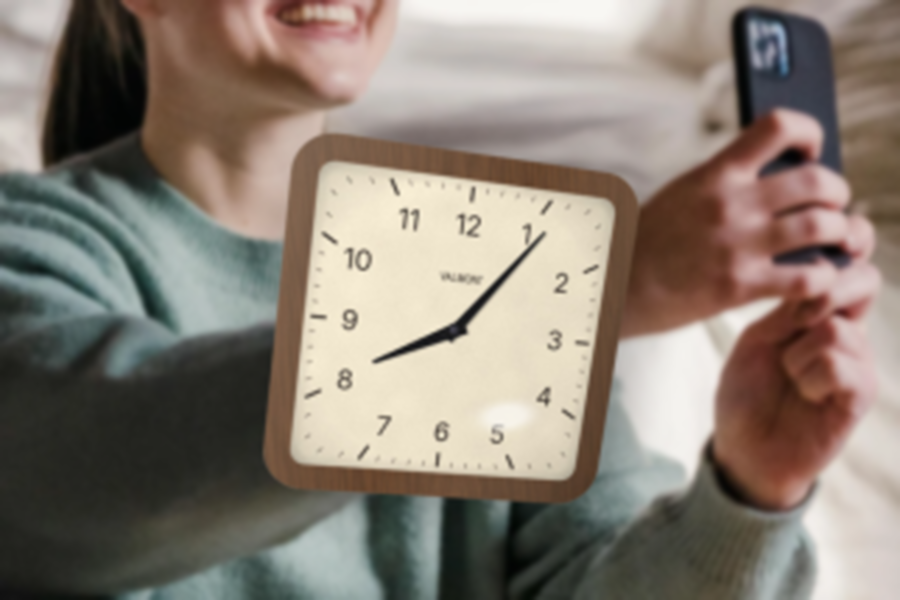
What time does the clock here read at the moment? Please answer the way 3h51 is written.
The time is 8h06
